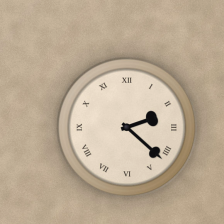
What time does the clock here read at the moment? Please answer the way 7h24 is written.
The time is 2h22
